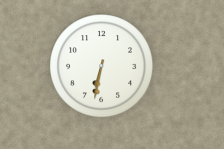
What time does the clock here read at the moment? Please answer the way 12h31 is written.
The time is 6h32
